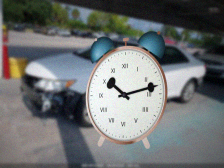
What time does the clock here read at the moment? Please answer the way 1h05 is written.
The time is 10h13
